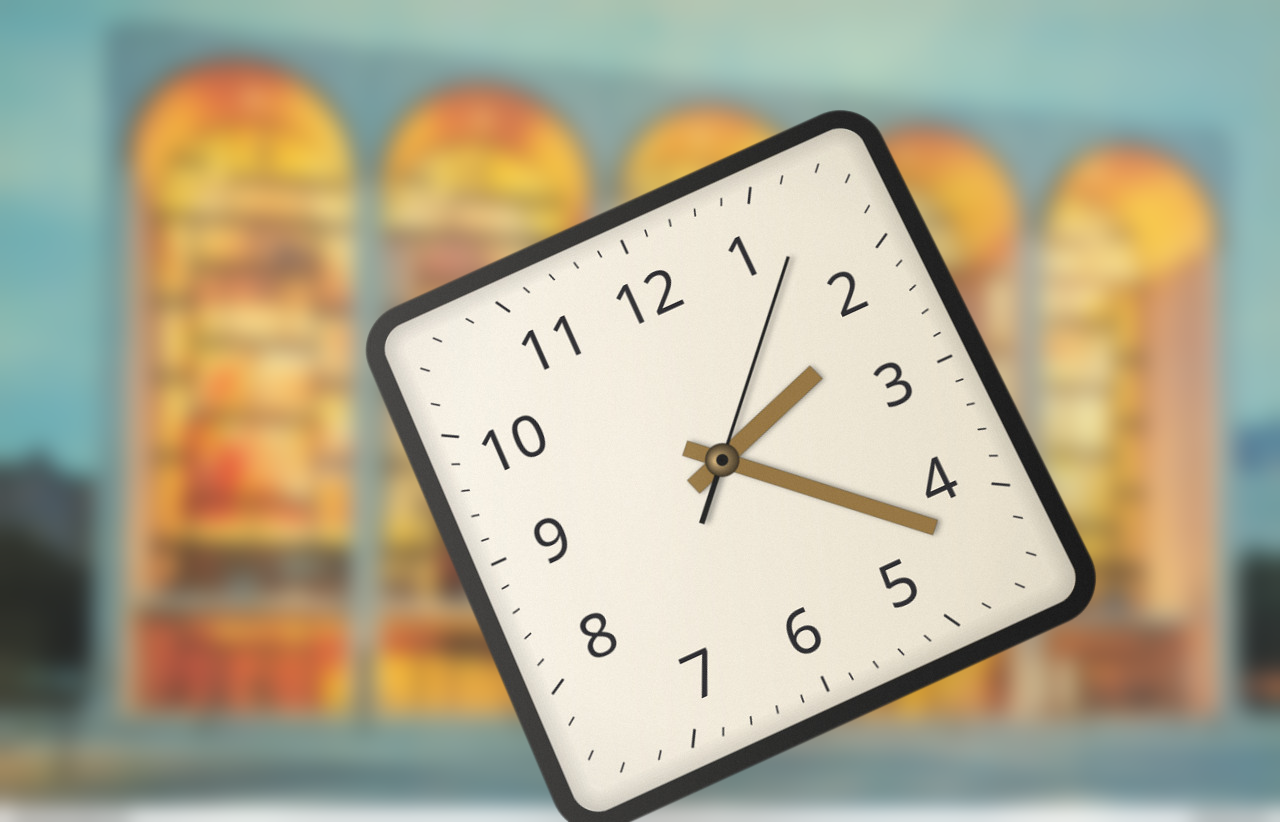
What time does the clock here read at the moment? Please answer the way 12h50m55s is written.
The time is 2h22m07s
